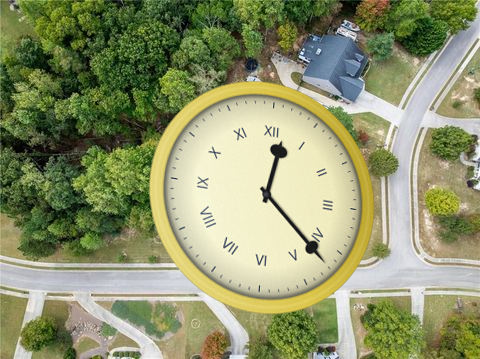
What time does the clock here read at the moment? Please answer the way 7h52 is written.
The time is 12h22
